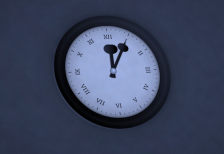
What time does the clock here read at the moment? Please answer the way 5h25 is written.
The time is 12h05
